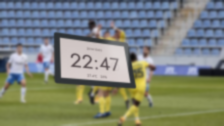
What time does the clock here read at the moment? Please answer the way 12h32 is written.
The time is 22h47
